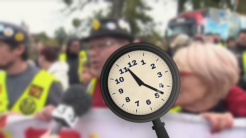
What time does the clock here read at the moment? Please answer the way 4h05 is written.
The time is 11h23
